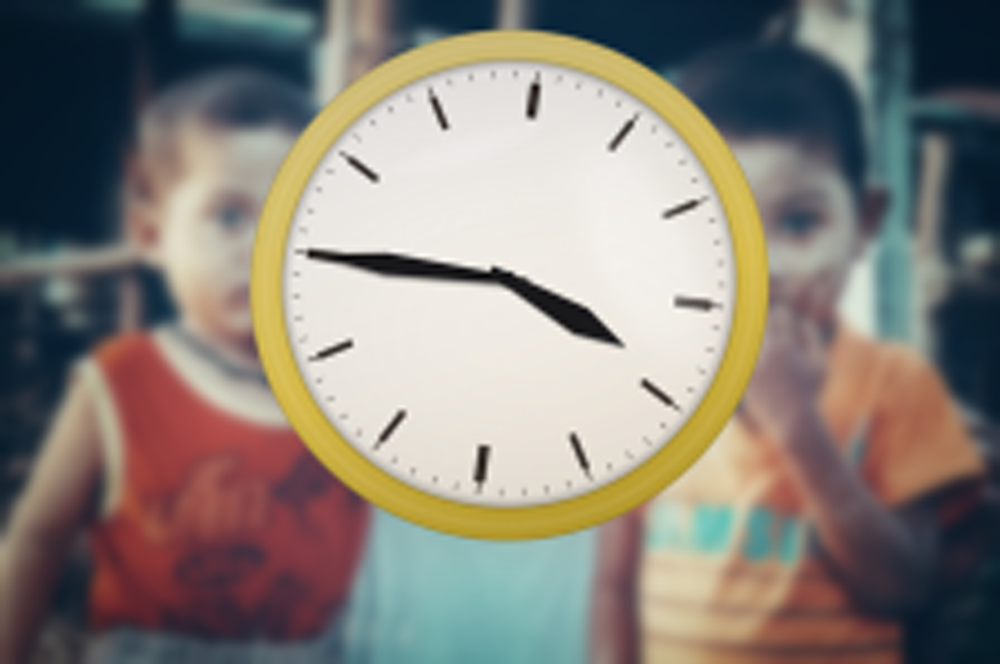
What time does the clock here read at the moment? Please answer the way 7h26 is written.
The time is 3h45
